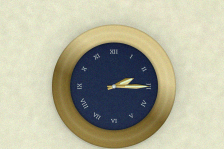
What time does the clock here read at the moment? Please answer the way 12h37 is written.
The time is 2h15
